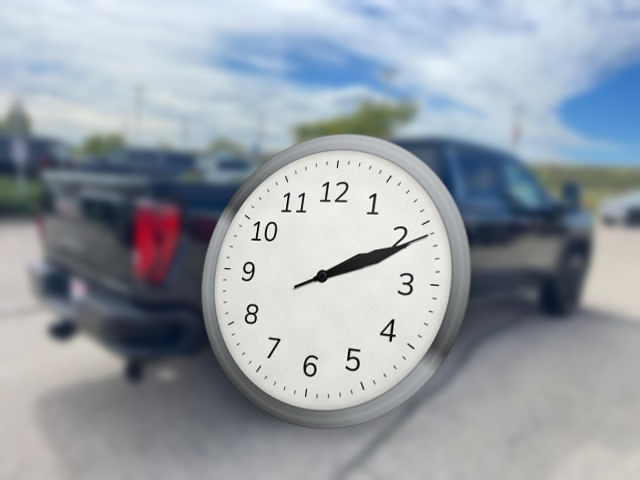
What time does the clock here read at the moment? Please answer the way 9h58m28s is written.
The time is 2h11m11s
